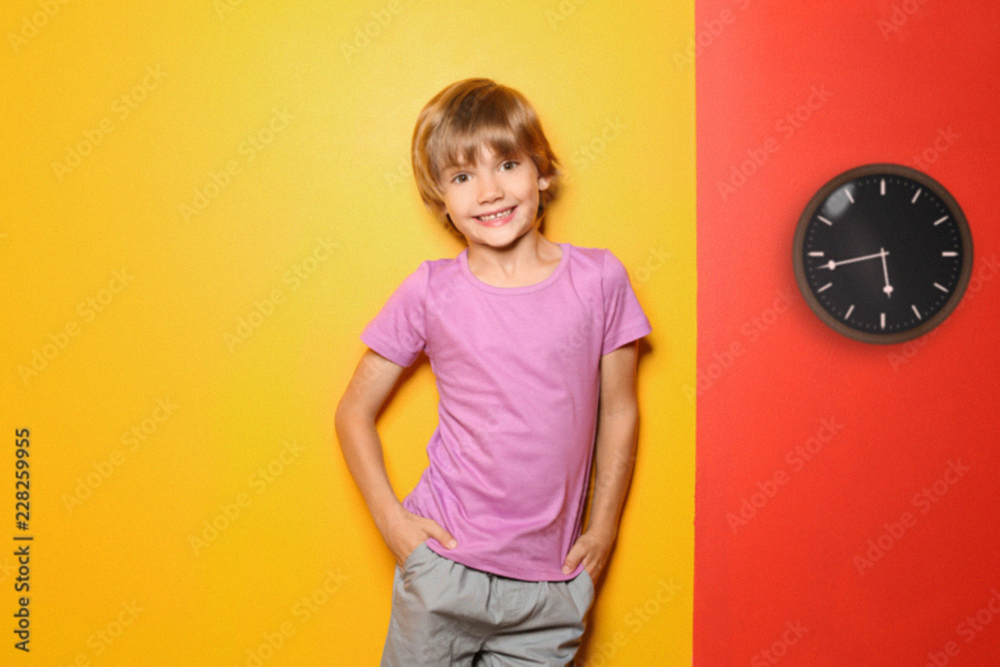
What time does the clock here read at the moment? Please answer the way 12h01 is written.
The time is 5h43
